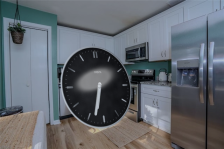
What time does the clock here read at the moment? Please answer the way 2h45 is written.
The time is 6h33
